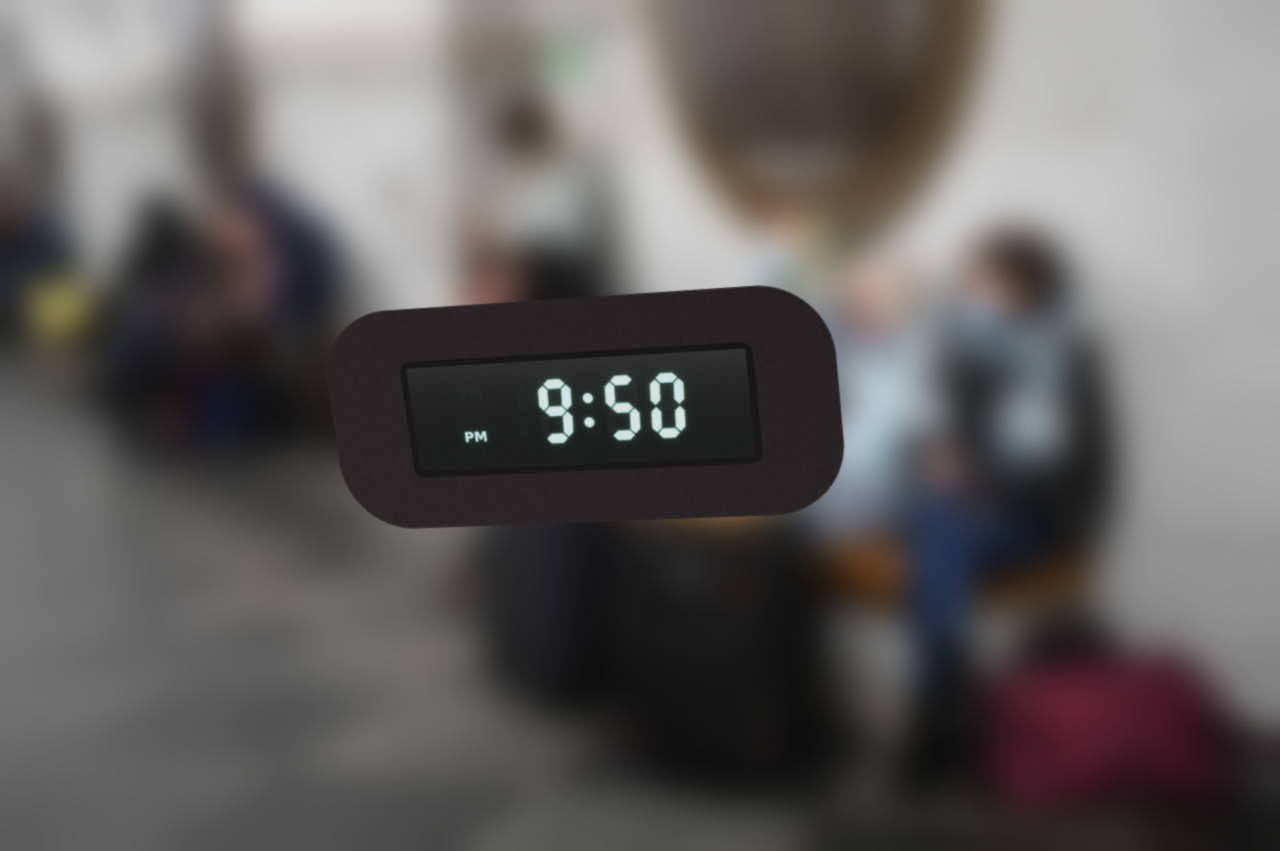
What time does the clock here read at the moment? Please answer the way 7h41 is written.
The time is 9h50
